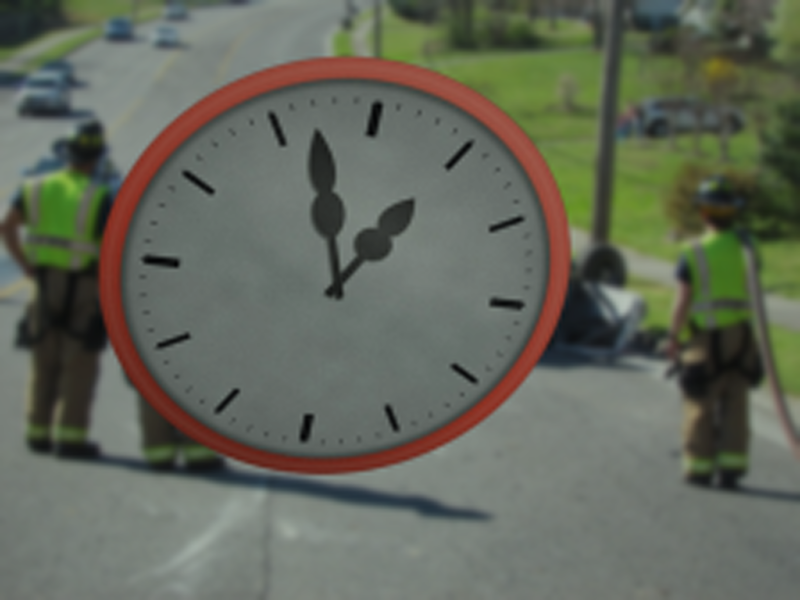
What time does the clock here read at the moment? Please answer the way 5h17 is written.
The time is 12h57
